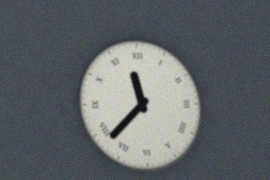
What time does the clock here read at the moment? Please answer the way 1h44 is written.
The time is 11h38
